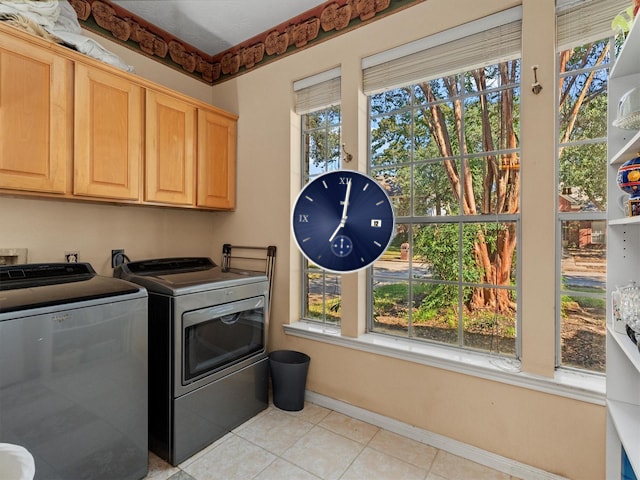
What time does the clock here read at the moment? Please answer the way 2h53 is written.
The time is 7h01
